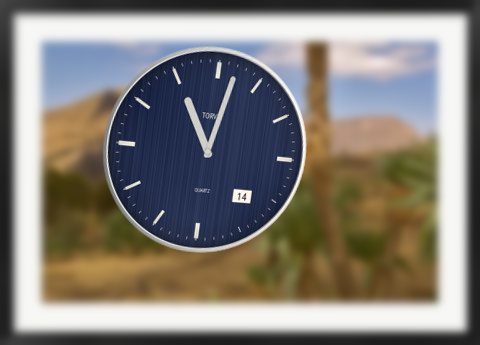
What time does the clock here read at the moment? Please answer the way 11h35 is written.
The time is 11h02
